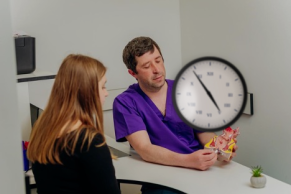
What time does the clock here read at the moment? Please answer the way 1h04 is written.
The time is 4h54
